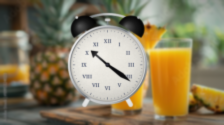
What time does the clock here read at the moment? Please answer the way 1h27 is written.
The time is 10h21
